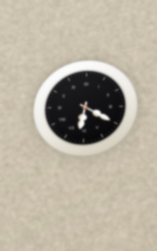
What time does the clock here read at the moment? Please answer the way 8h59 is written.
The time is 6h20
